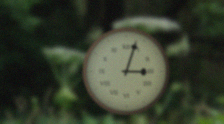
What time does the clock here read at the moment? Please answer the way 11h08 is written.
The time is 3h03
